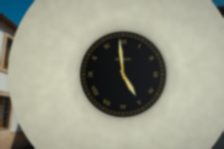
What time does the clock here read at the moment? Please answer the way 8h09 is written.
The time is 4h59
